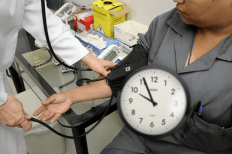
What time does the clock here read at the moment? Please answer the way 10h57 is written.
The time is 9h56
